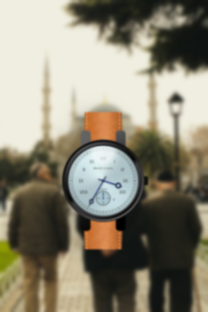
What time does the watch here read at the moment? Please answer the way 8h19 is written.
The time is 3h35
